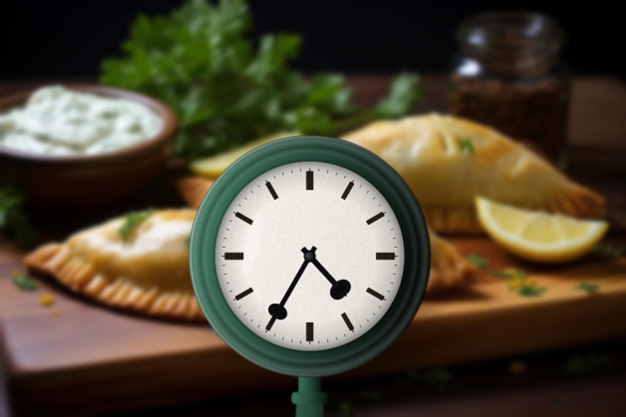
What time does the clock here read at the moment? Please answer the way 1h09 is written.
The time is 4h35
